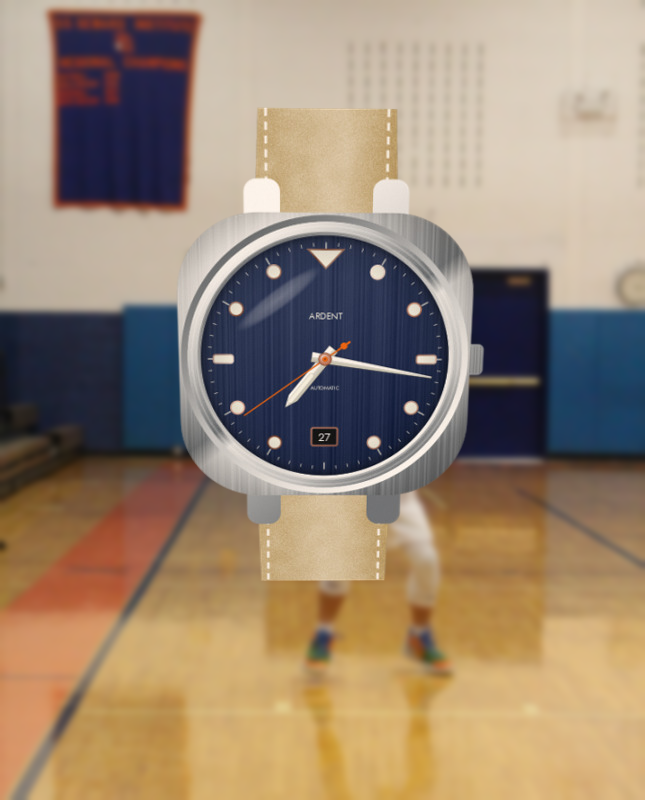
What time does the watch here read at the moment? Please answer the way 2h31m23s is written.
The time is 7h16m39s
